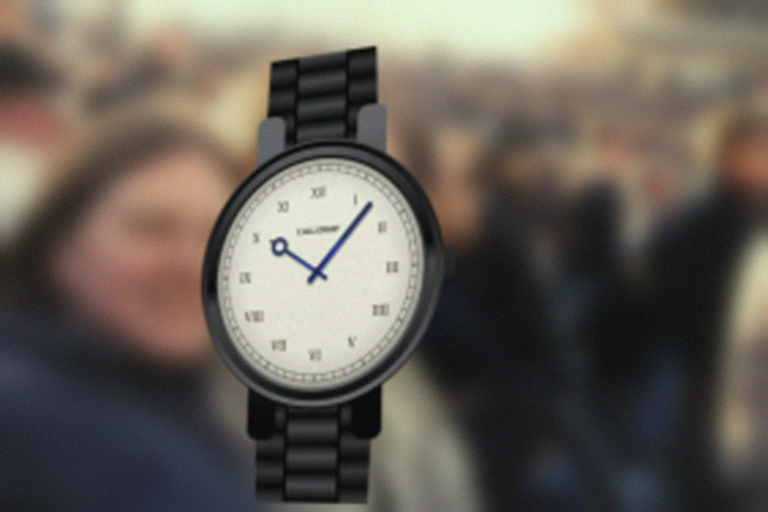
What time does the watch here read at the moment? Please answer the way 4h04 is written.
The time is 10h07
